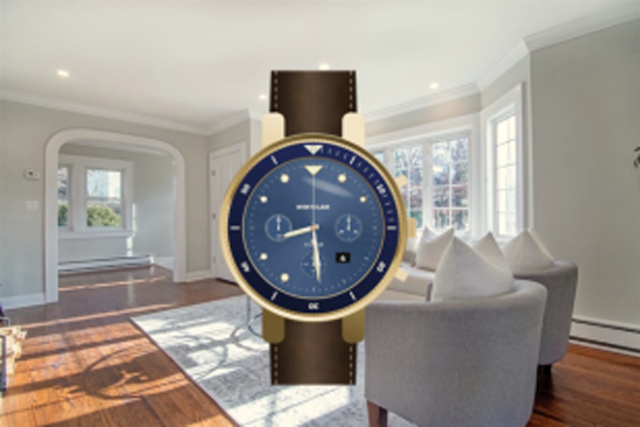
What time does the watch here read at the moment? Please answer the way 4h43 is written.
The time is 8h29
